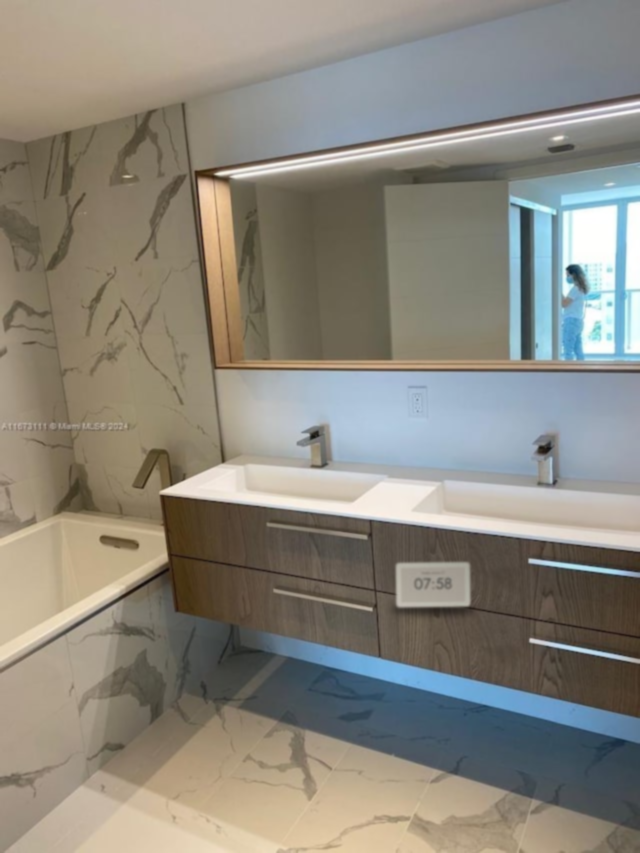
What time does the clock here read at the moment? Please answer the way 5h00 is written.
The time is 7h58
